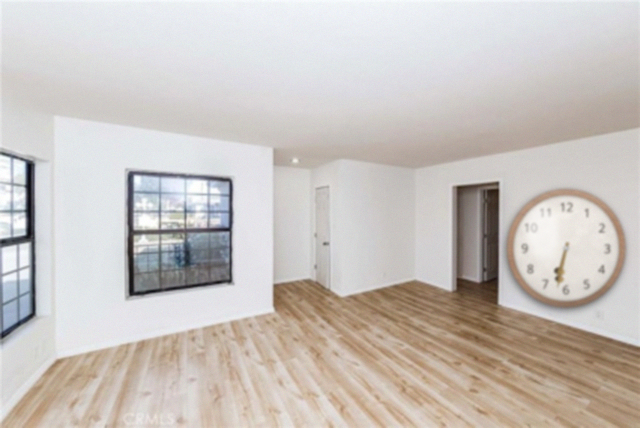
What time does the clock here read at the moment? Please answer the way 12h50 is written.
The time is 6h32
